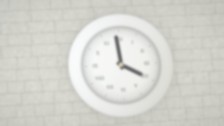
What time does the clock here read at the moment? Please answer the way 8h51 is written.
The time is 3h59
